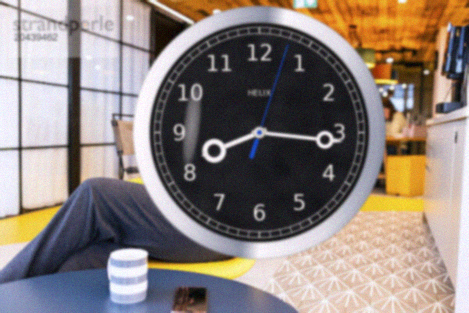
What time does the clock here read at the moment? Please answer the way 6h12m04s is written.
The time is 8h16m03s
